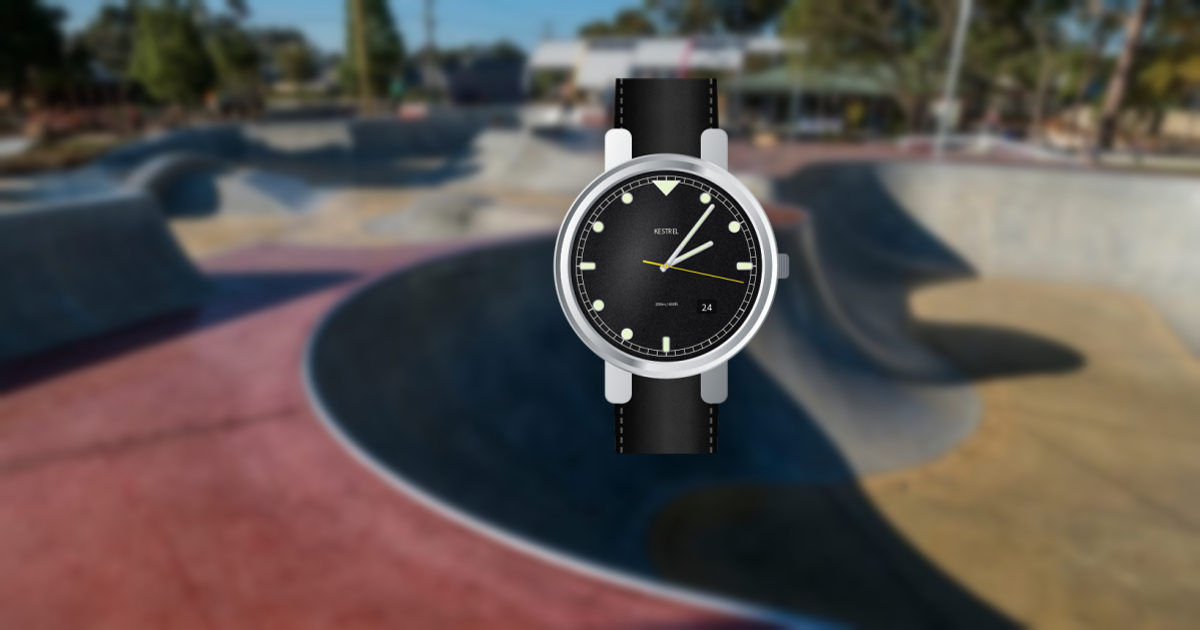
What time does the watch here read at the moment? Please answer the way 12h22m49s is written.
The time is 2h06m17s
